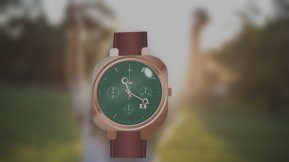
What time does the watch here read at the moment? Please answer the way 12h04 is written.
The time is 11h20
